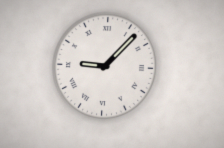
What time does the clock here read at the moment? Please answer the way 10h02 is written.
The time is 9h07
